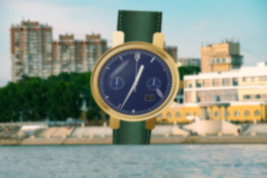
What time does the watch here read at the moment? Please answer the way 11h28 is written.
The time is 12h34
